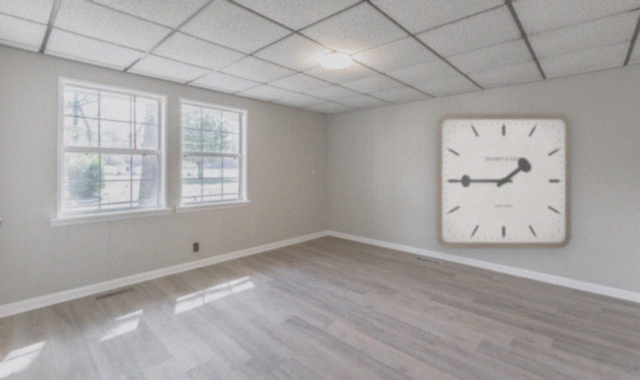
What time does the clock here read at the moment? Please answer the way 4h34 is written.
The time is 1h45
